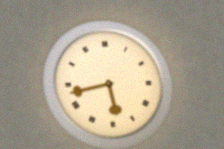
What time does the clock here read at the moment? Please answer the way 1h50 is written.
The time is 5h43
